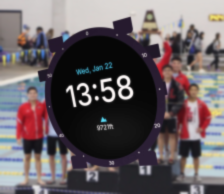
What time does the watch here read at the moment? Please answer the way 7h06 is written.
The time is 13h58
